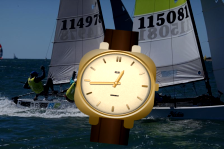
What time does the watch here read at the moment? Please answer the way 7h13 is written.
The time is 12h44
